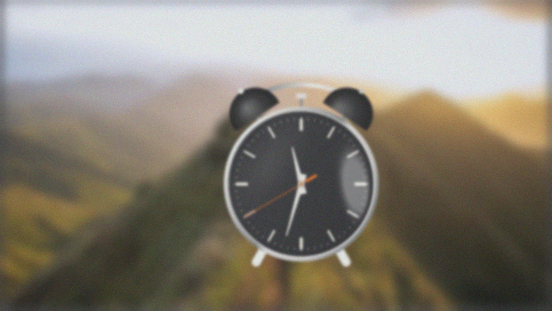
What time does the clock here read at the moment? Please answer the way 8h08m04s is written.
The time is 11h32m40s
